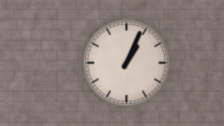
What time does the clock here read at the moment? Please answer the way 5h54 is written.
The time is 1h04
